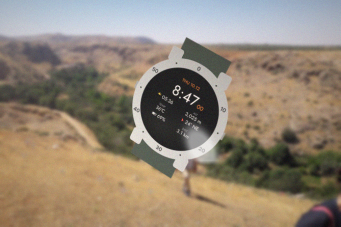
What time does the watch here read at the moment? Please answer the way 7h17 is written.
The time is 8h47
